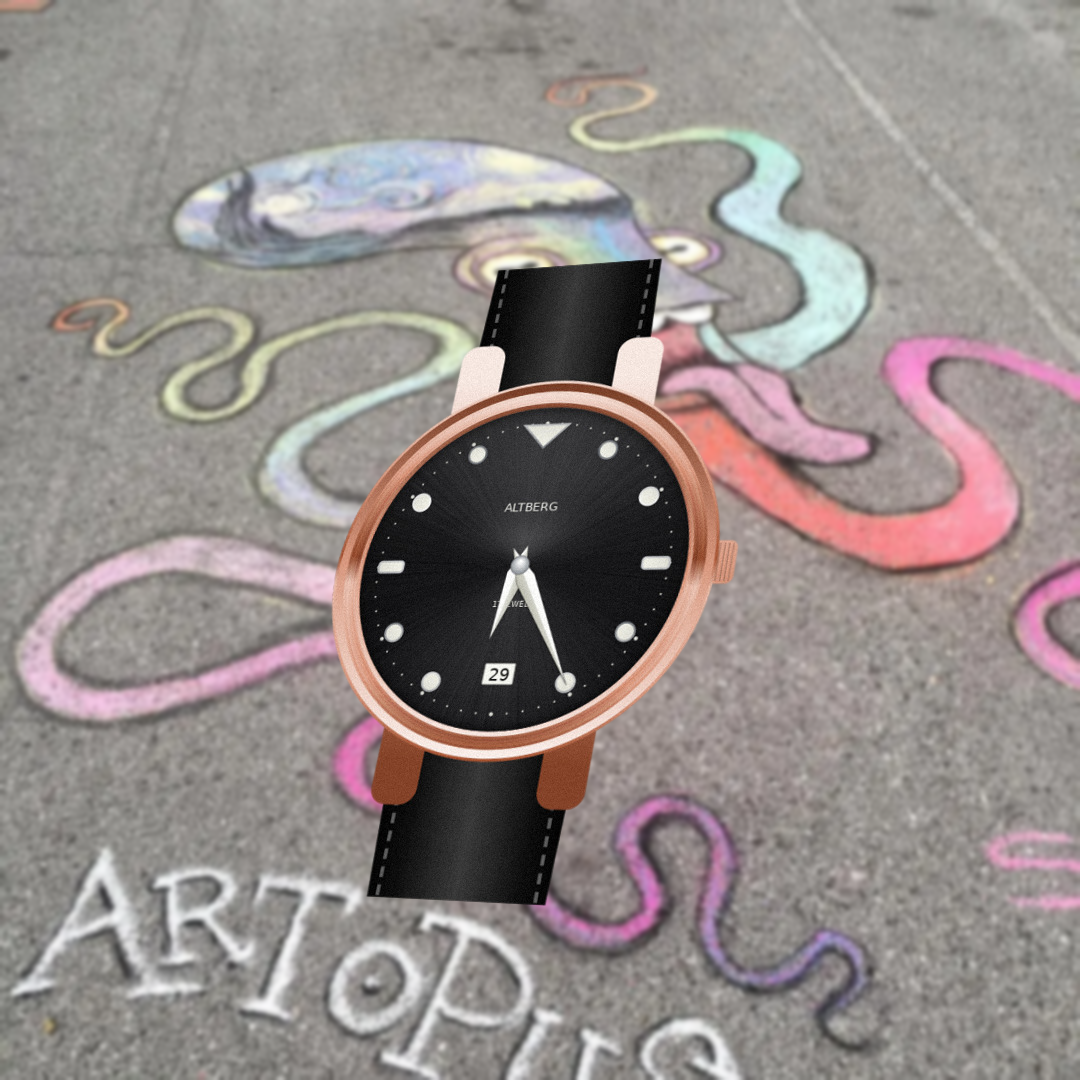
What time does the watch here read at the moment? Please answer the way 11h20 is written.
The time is 6h25
